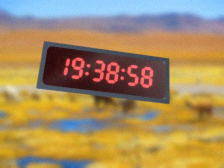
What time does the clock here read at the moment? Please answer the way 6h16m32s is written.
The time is 19h38m58s
